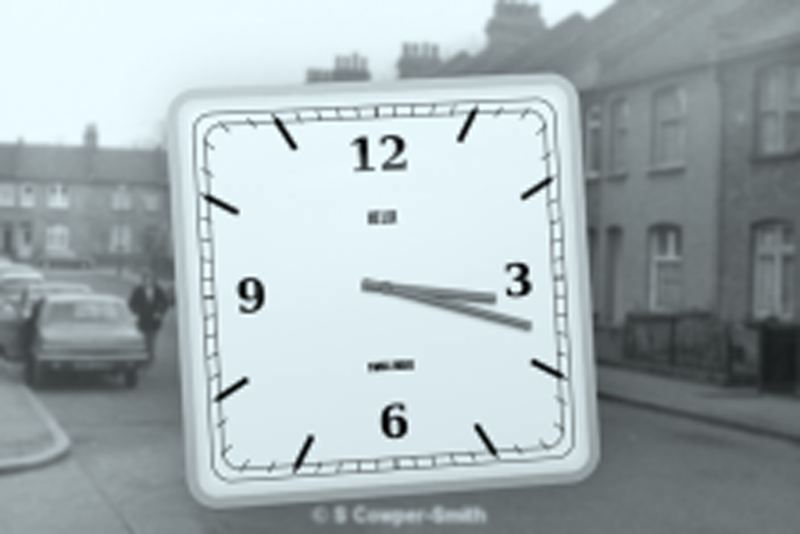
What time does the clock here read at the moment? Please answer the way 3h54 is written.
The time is 3h18
